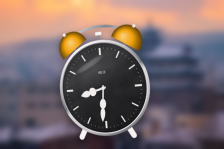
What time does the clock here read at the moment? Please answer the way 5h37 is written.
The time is 8h31
